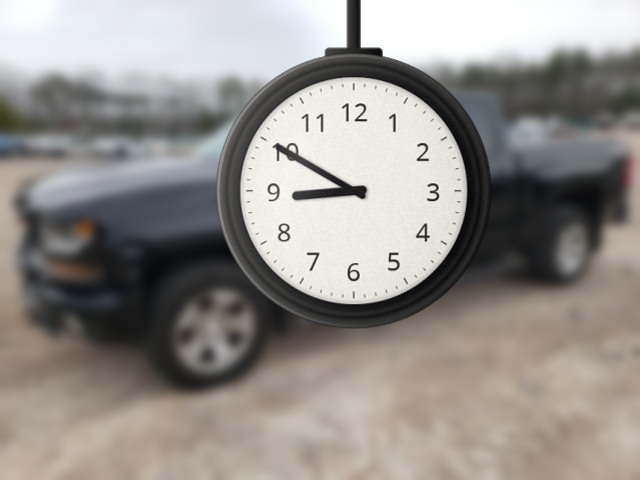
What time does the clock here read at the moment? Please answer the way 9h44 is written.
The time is 8h50
